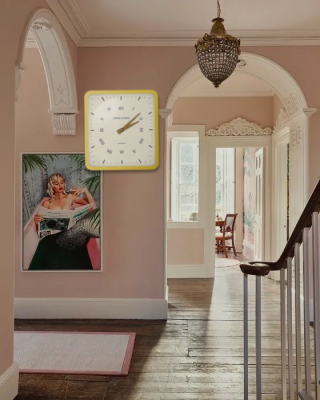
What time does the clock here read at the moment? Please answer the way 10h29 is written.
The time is 2h08
